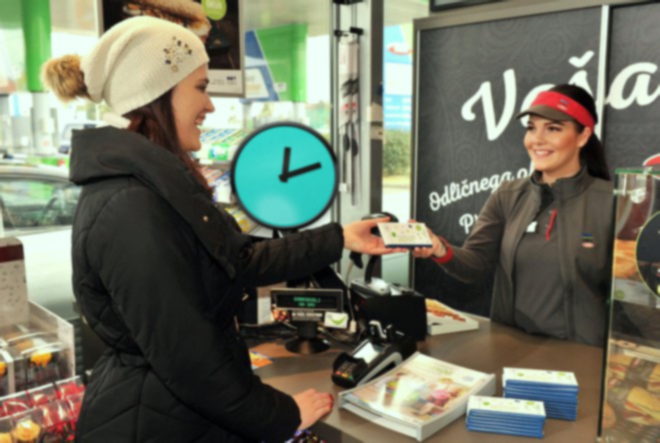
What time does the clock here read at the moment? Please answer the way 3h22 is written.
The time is 12h12
